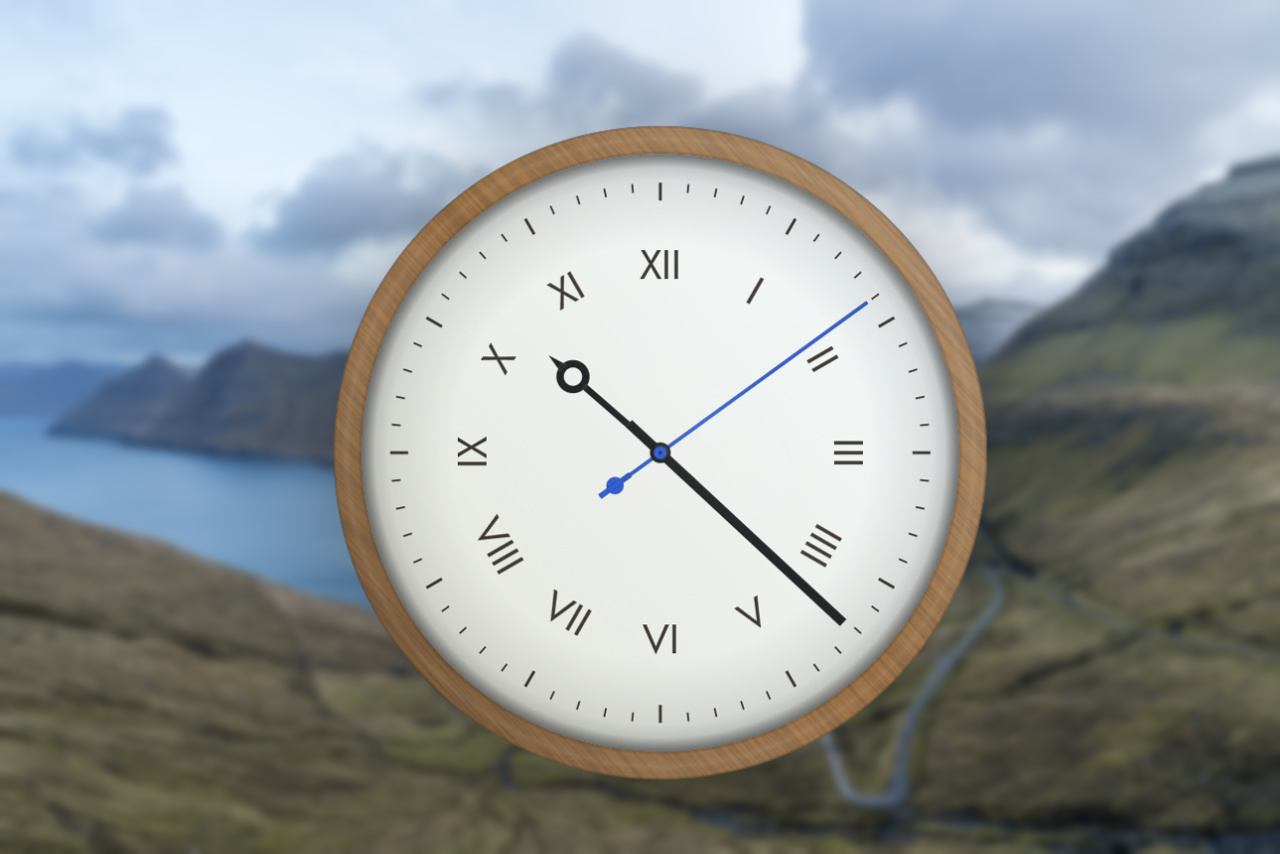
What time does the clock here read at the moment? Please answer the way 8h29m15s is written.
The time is 10h22m09s
